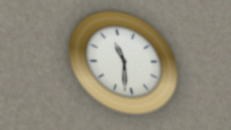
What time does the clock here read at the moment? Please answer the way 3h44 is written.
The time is 11h32
